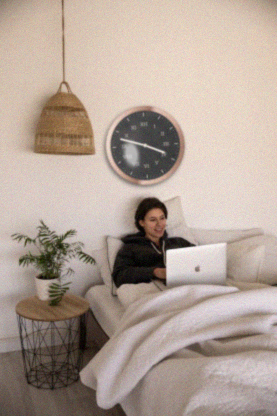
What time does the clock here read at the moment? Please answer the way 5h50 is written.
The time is 3h48
